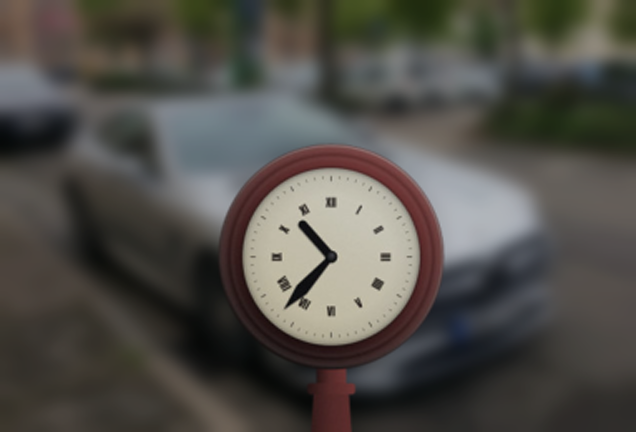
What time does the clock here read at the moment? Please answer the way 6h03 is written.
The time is 10h37
